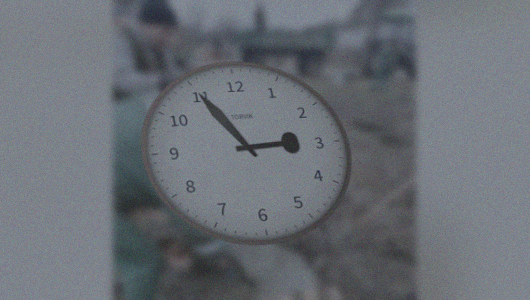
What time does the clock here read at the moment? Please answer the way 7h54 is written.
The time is 2h55
